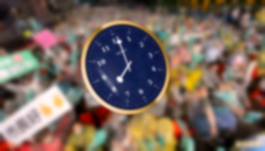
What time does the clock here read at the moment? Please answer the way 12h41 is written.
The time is 8h01
